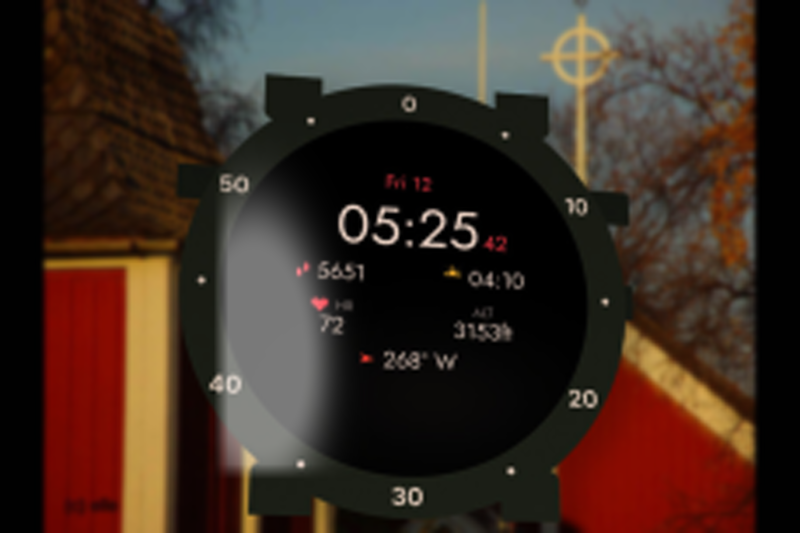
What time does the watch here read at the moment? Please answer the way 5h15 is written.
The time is 5h25
